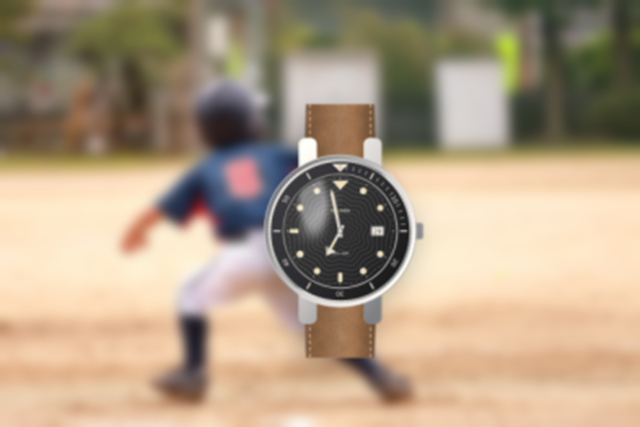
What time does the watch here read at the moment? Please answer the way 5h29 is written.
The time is 6h58
